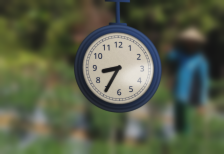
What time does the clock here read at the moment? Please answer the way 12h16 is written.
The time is 8h35
